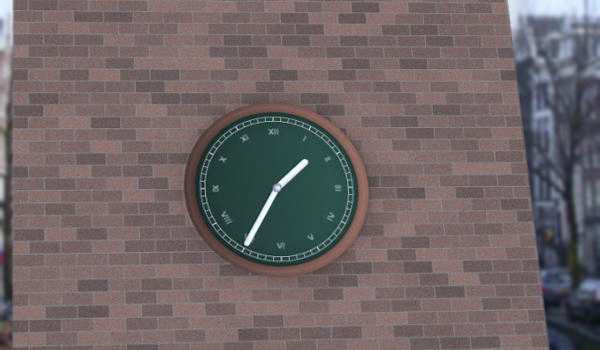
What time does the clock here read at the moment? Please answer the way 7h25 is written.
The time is 1h35
